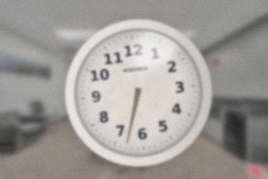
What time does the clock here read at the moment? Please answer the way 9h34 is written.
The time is 6h33
